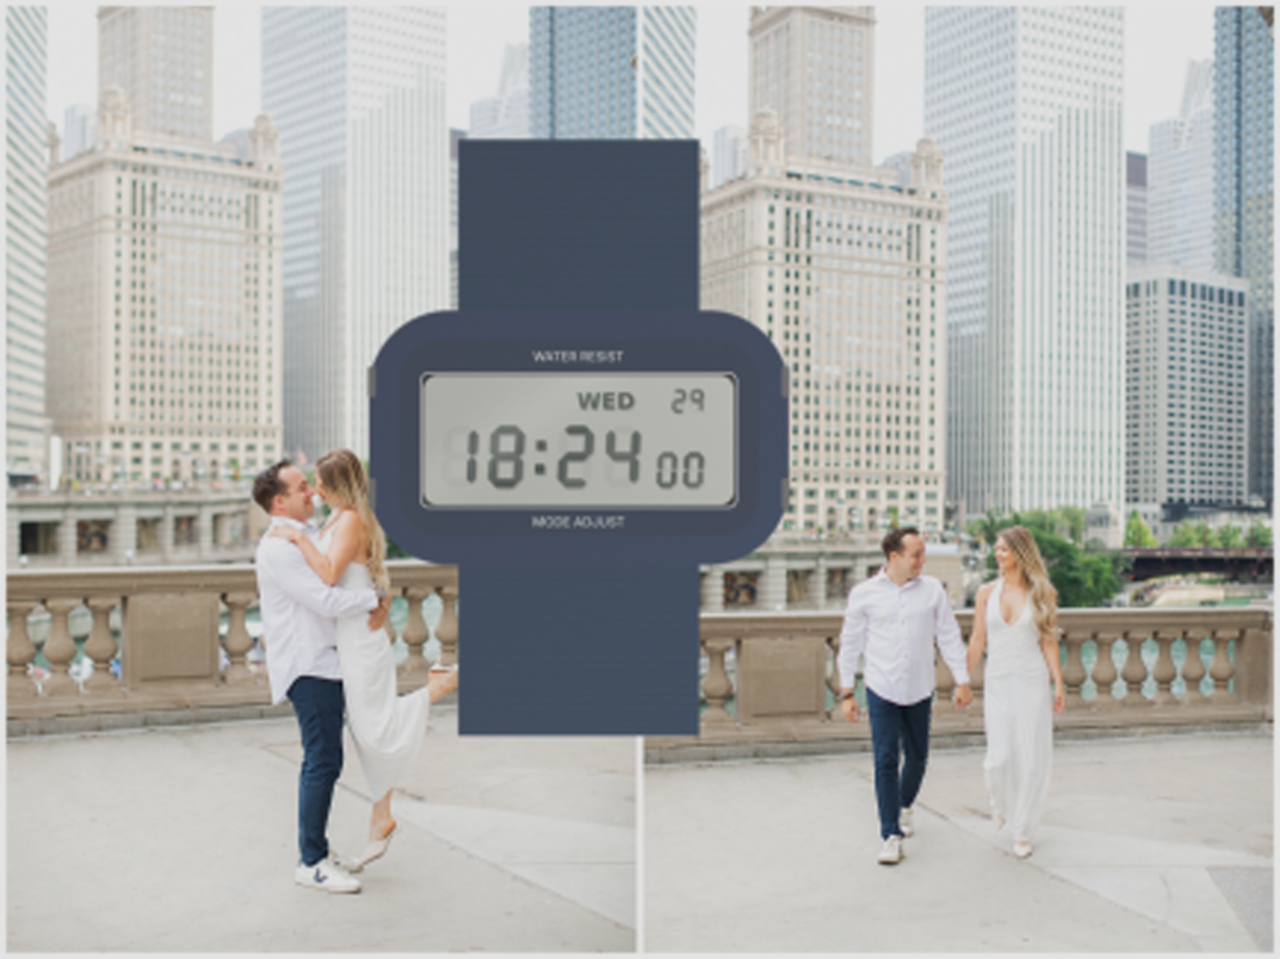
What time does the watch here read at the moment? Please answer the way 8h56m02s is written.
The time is 18h24m00s
